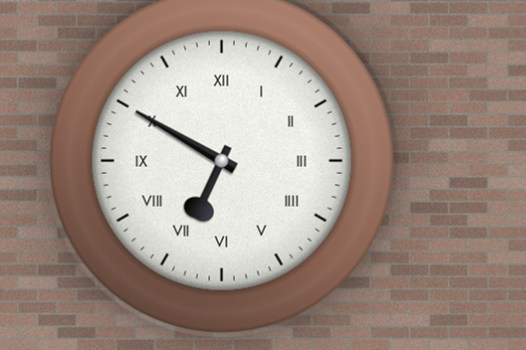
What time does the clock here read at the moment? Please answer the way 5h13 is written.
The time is 6h50
